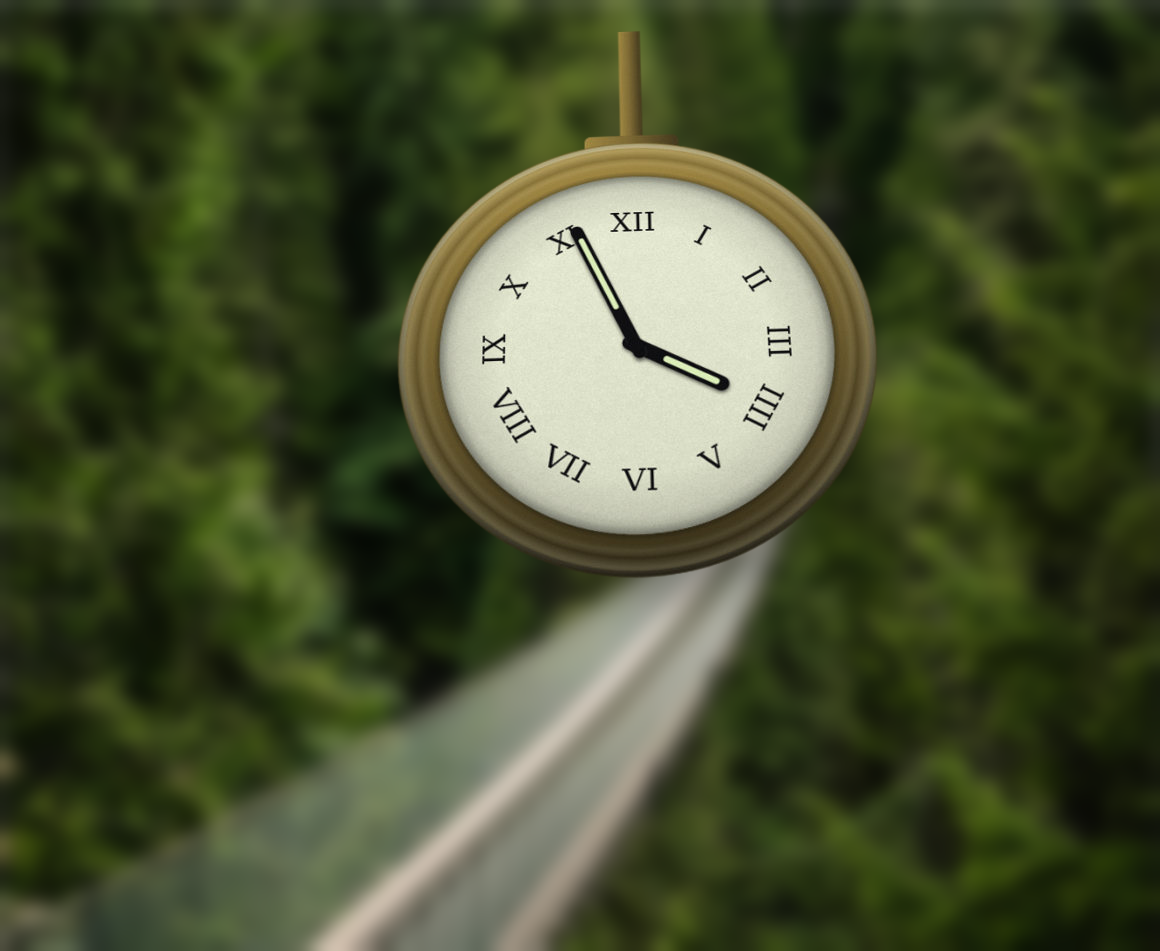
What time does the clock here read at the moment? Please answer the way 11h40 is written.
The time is 3h56
